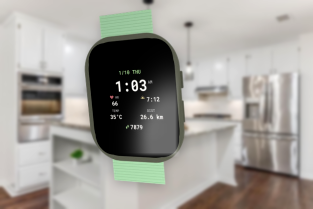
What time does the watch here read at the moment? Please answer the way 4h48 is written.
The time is 1h03
